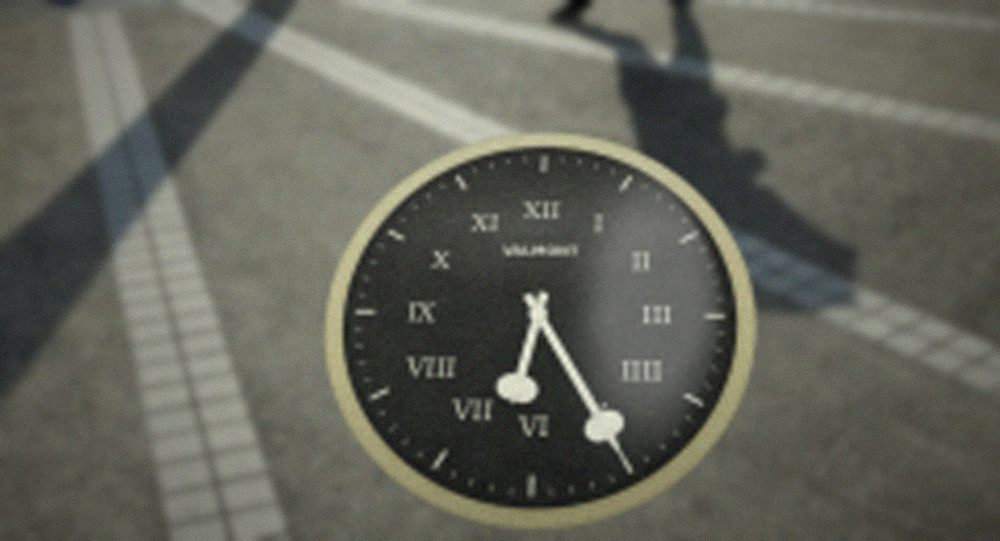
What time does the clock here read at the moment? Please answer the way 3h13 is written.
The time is 6h25
